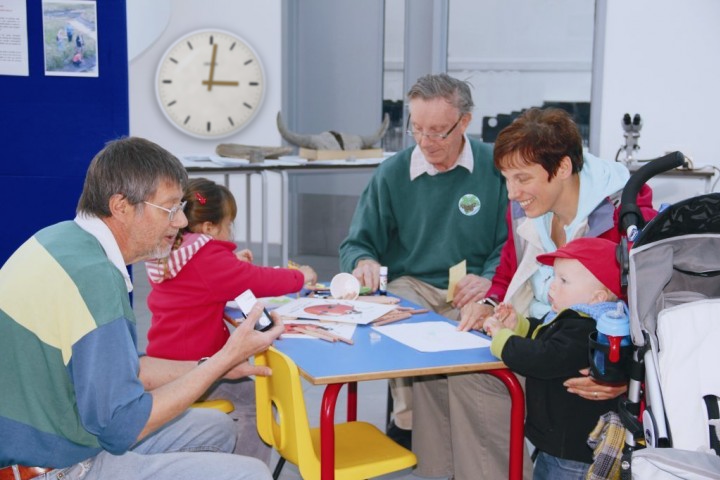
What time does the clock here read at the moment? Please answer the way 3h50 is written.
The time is 3h01
